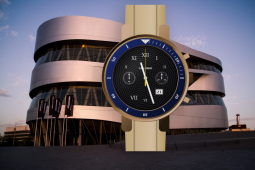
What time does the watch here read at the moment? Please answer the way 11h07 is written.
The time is 11h27
